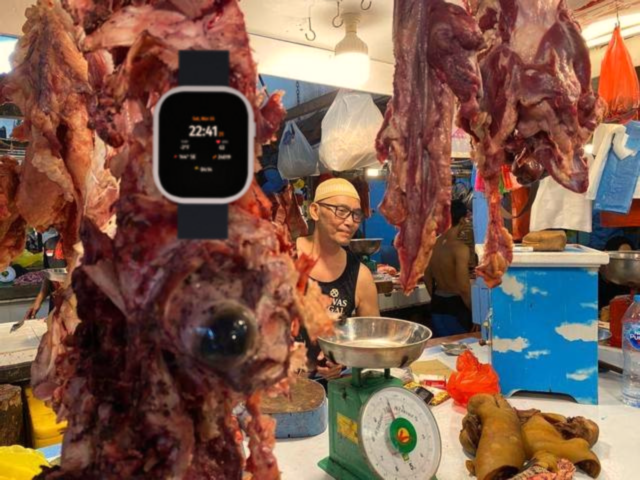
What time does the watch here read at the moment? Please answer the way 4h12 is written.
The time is 22h41
